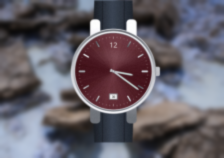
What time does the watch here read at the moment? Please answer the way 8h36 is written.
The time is 3h21
